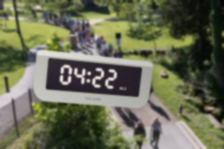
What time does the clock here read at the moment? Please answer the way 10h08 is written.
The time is 4h22
